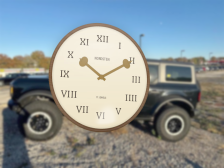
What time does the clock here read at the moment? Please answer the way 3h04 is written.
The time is 10h10
